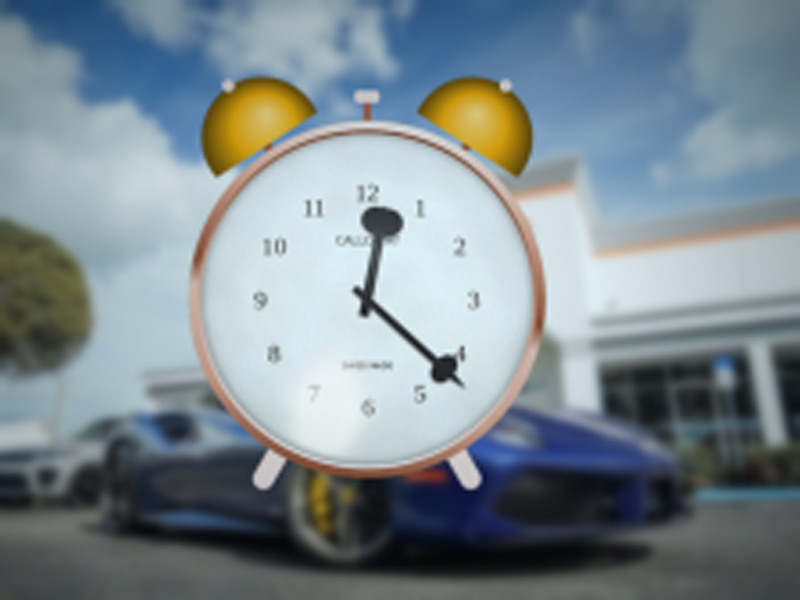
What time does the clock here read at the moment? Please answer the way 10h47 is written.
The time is 12h22
